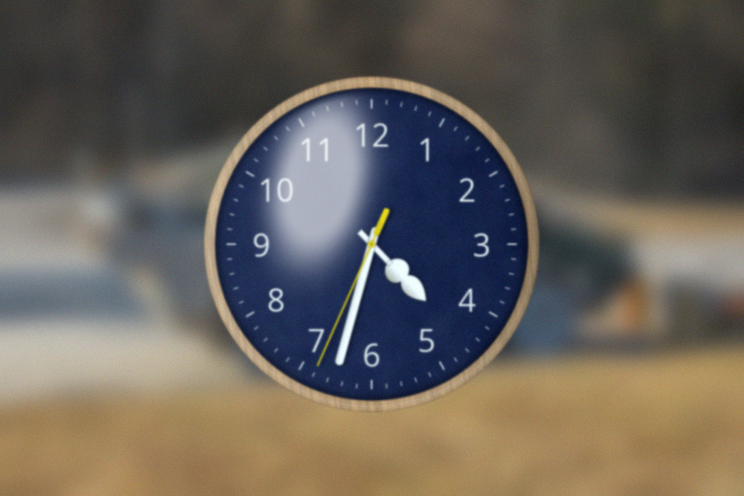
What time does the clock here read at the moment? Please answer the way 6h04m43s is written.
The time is 4h32m34s
